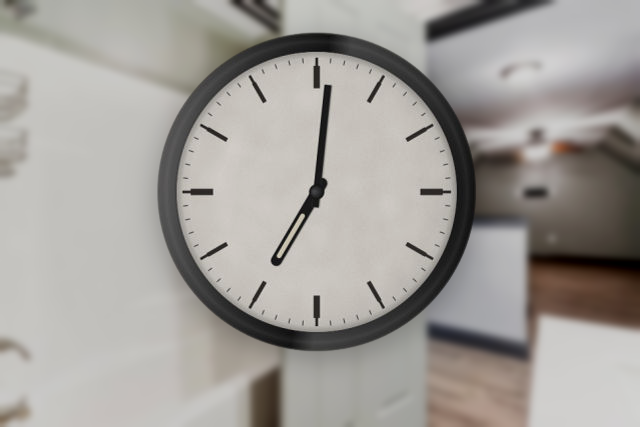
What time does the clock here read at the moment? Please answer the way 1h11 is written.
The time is 7h01
